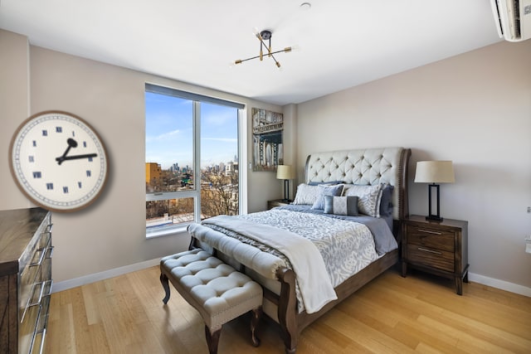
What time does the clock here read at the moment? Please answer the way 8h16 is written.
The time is 1h14
